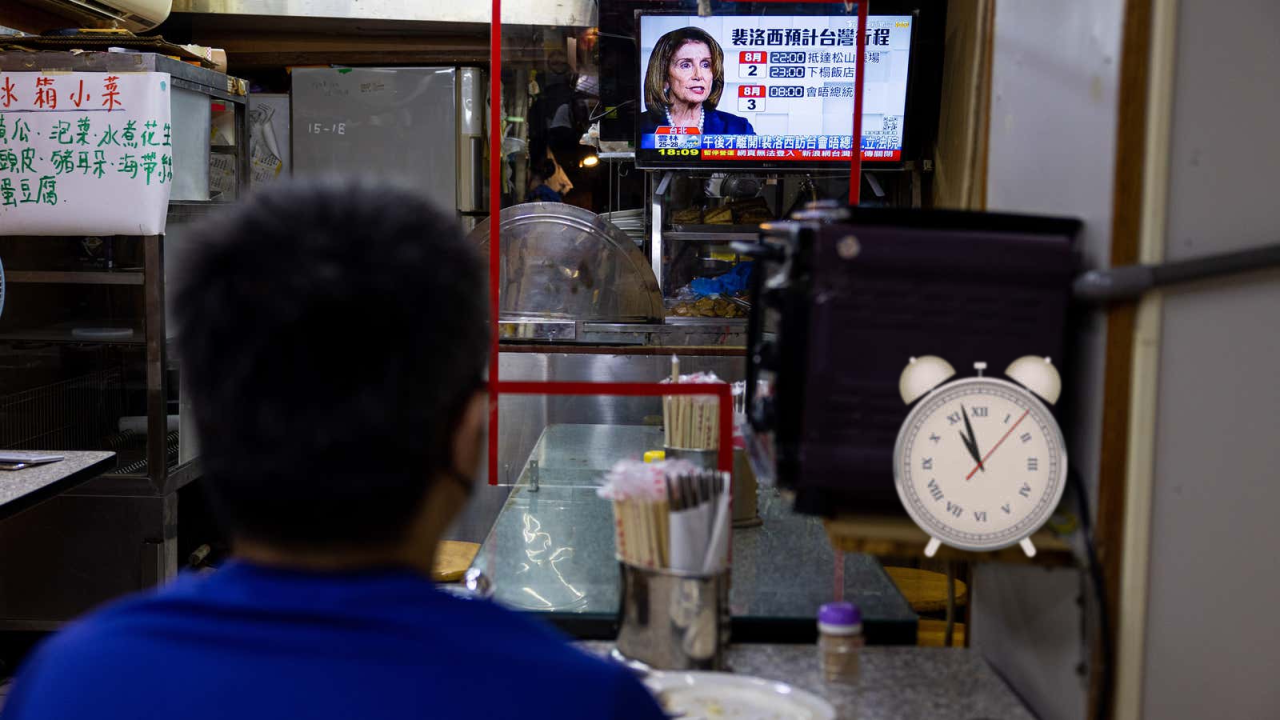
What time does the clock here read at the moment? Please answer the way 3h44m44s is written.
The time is 10h57m07s
